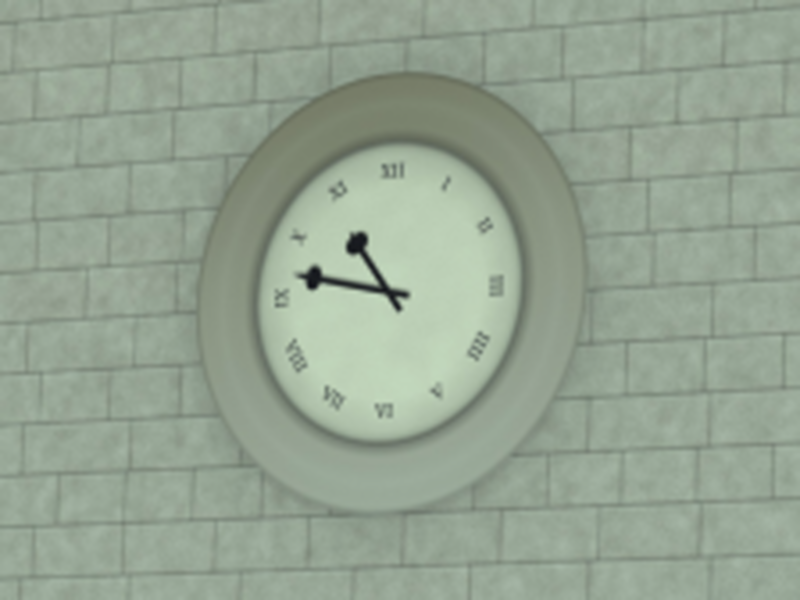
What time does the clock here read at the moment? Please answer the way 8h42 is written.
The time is 10h47
